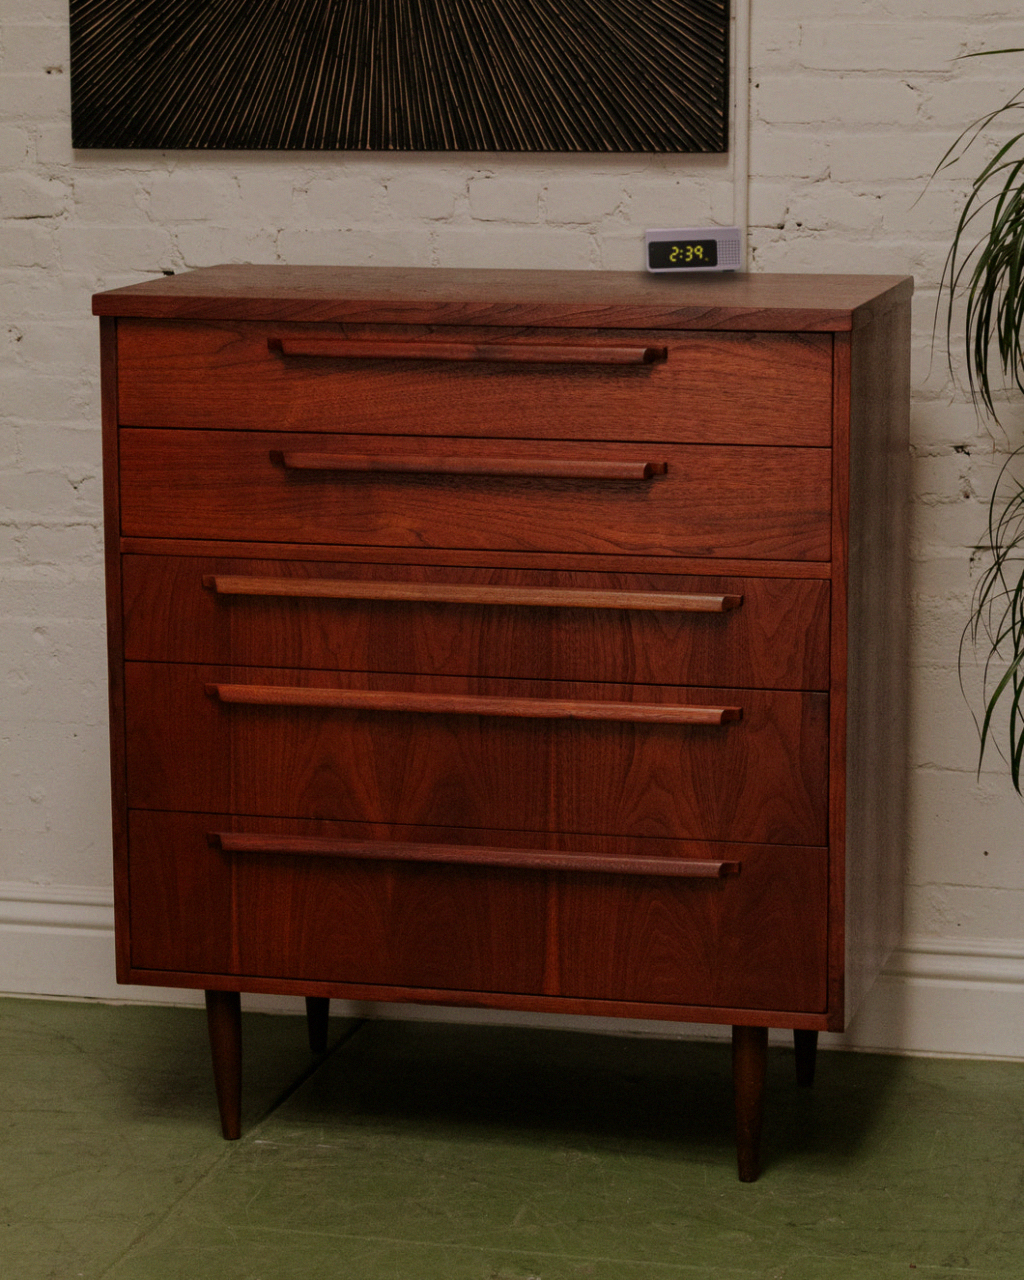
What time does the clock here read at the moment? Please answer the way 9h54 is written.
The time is 2h39
